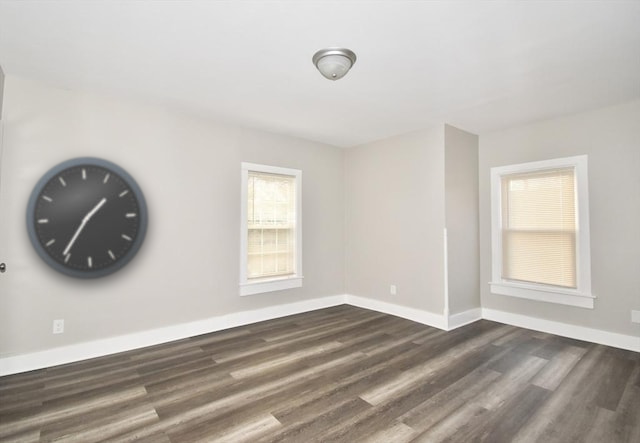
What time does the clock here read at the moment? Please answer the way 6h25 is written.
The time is 1h36
